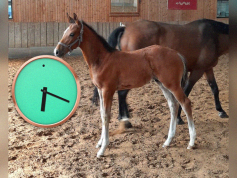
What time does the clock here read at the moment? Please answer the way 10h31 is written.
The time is 6h19
